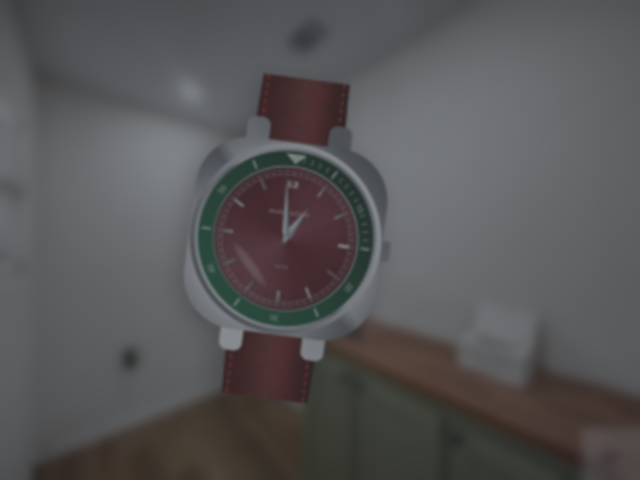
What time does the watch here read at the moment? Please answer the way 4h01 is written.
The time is 12h59
